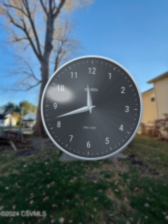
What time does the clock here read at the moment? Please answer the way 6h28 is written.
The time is 11h42
